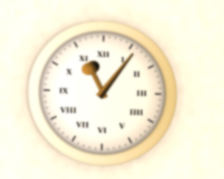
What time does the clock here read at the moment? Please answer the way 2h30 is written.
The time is 11h06
